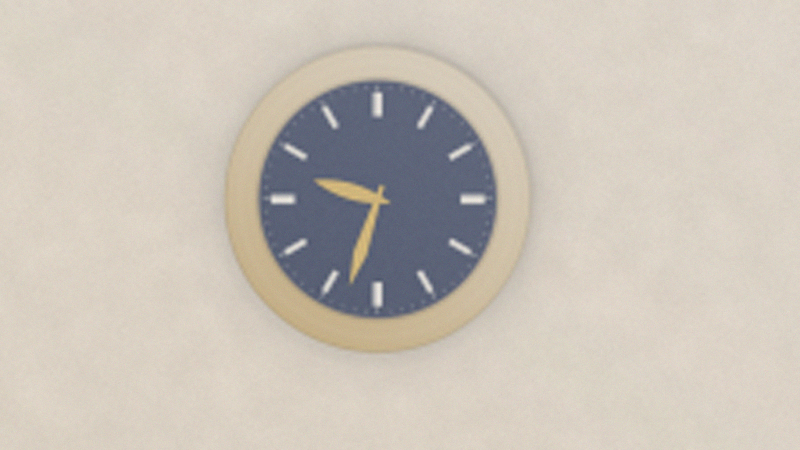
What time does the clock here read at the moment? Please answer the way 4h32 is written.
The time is 9h33
